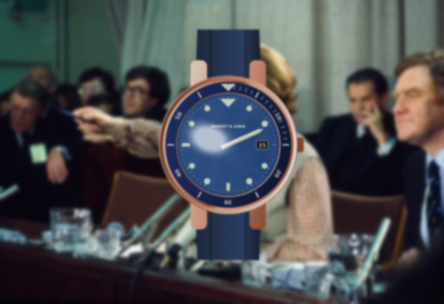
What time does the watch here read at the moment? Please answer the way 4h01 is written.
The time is 2h11
